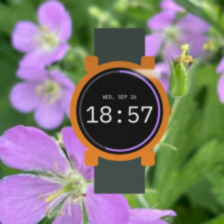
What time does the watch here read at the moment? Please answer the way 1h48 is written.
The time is 18h57
